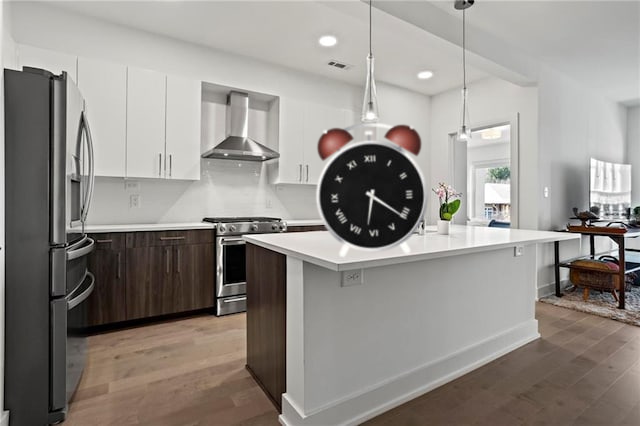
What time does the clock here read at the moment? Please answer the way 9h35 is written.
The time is 6h21
